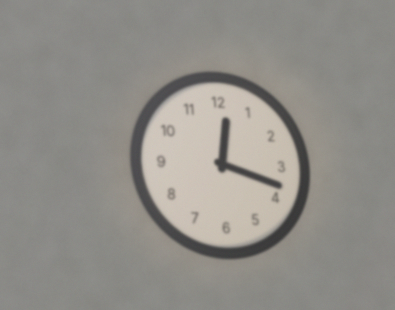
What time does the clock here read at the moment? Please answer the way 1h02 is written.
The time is 12h18
